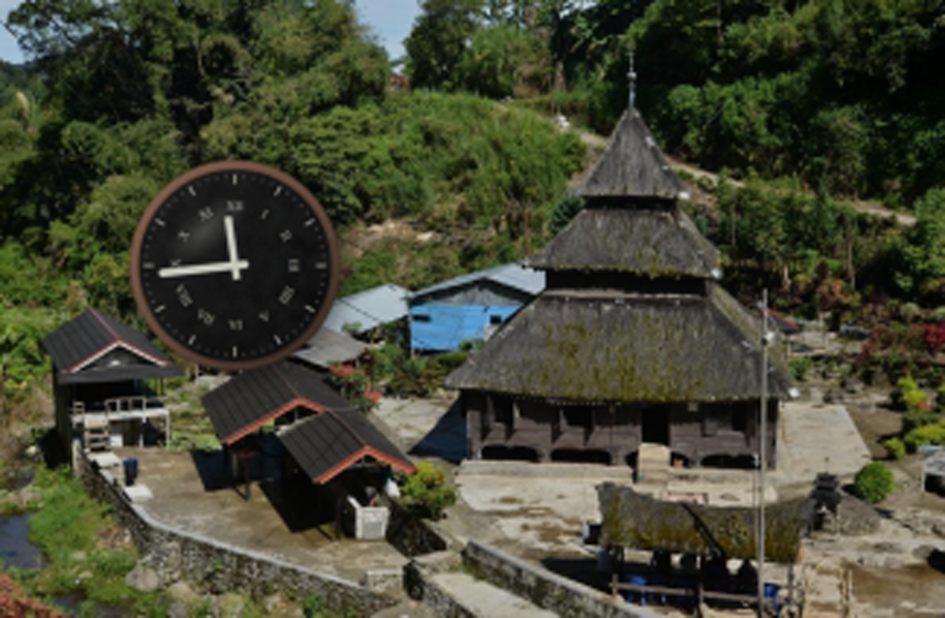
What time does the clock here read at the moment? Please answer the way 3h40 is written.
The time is 11h44
